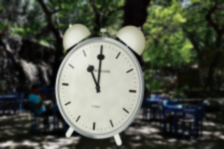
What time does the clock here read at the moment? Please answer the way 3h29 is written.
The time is 11h00
